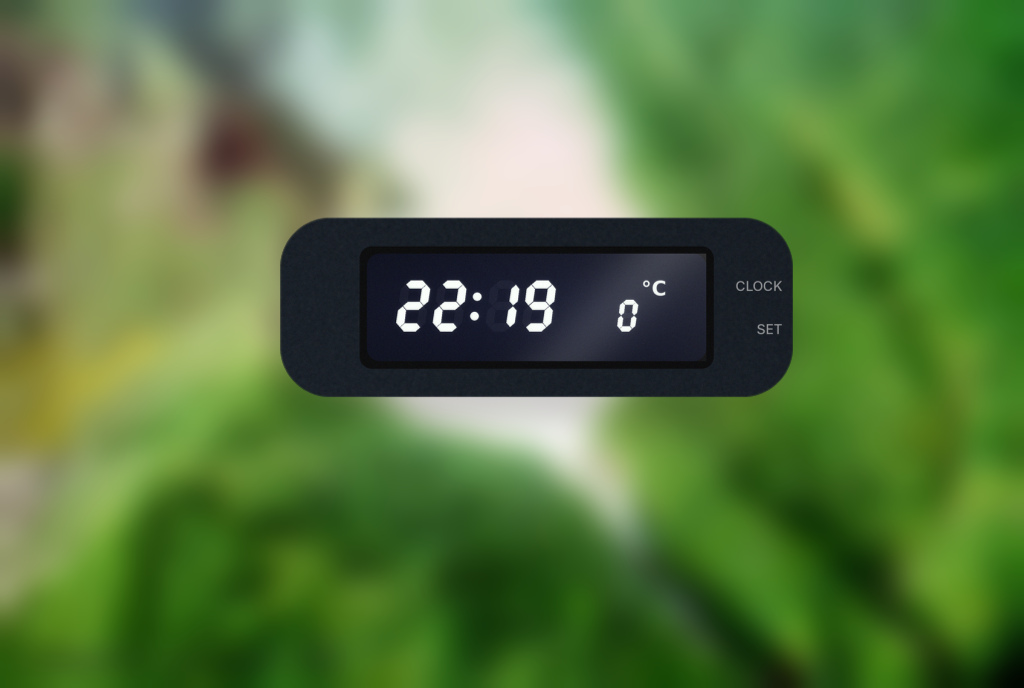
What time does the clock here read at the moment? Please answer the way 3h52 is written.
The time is 22h19
